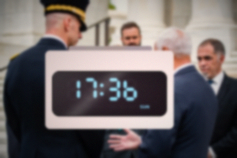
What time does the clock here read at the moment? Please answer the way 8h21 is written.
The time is 17h36
